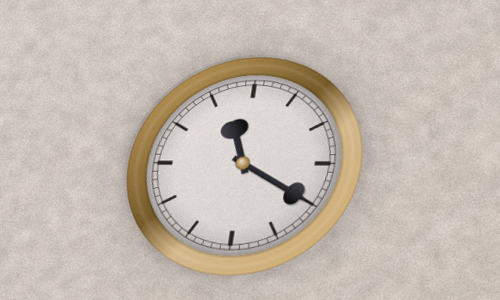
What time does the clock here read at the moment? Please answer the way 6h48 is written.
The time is 11h20
